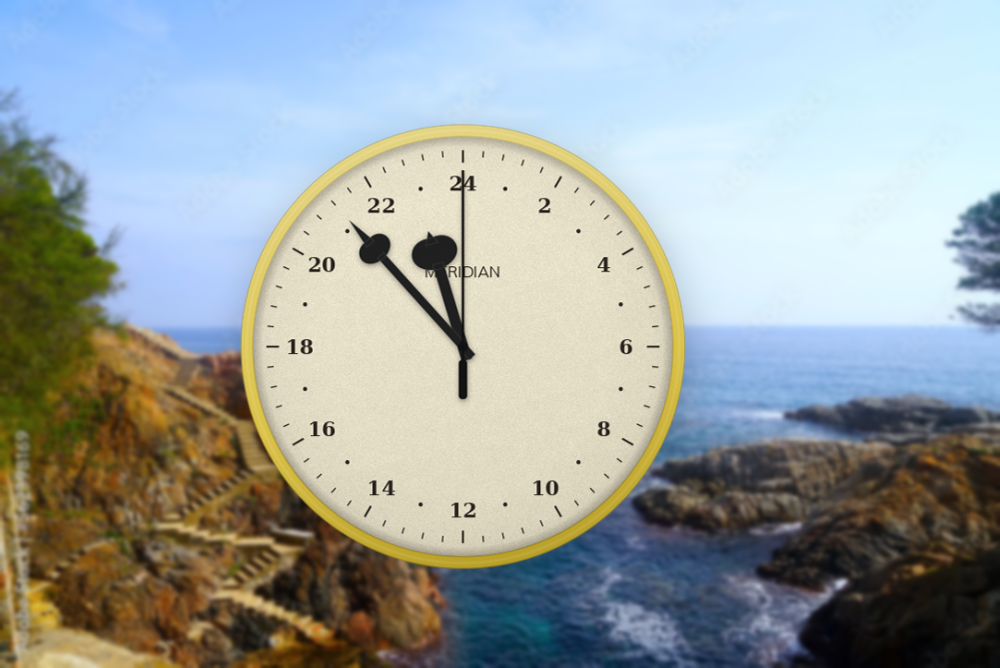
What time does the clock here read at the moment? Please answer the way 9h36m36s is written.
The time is 22h53m00s
